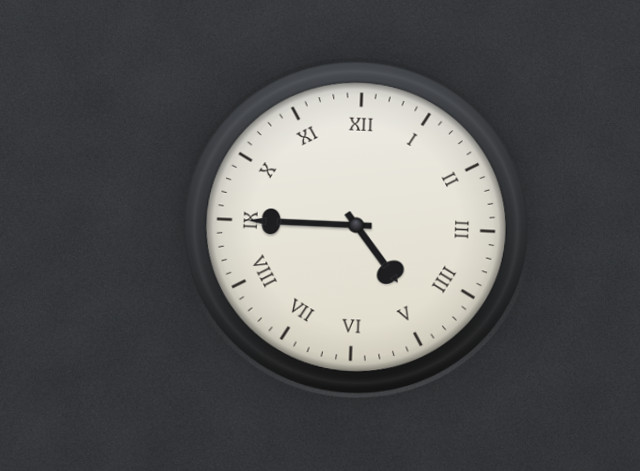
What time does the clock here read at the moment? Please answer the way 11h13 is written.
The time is 4h45
